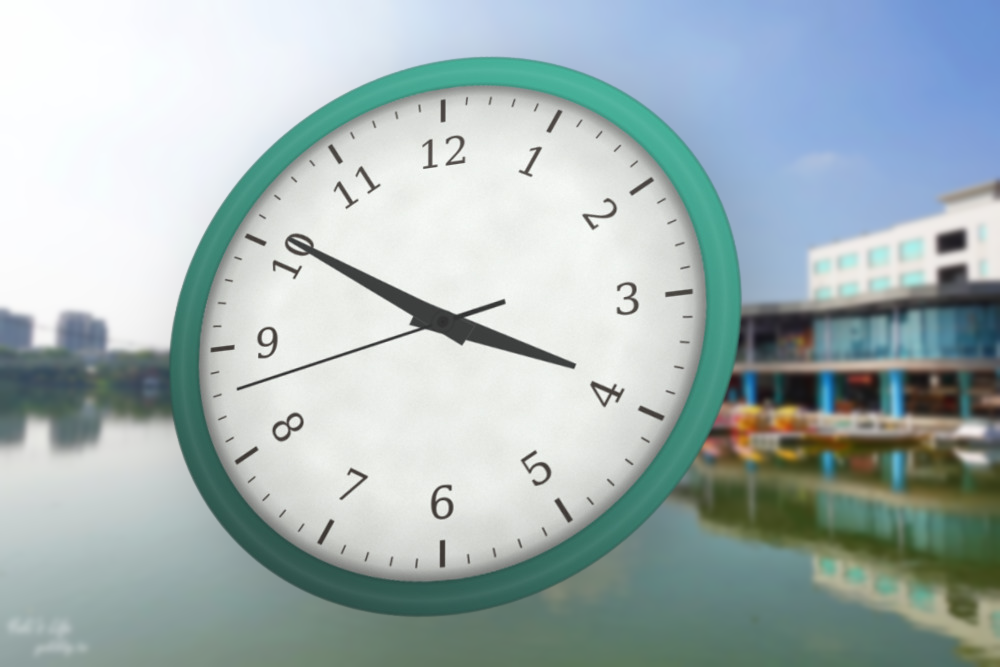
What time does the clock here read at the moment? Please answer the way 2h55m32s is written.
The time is 3h50m43s
